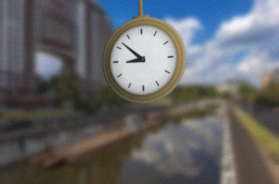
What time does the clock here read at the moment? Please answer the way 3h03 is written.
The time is 8h52
